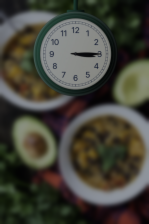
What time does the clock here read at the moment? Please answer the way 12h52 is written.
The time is 3h15
